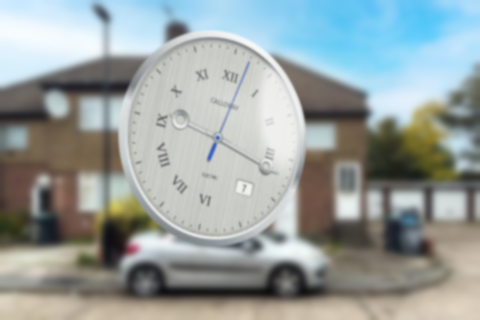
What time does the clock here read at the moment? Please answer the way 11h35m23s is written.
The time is 9h17m02s
